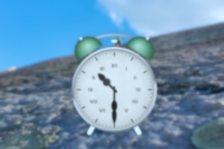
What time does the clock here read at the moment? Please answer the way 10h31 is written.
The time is 10h30
